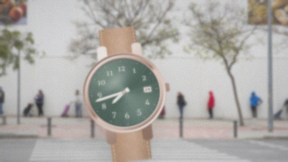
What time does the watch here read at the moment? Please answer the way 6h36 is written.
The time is 7h43
